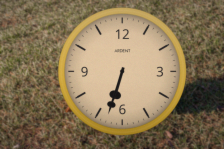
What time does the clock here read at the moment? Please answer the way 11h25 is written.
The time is 6h33
